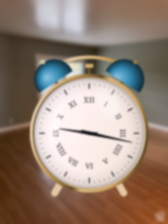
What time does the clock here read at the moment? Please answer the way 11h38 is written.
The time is 9h17
